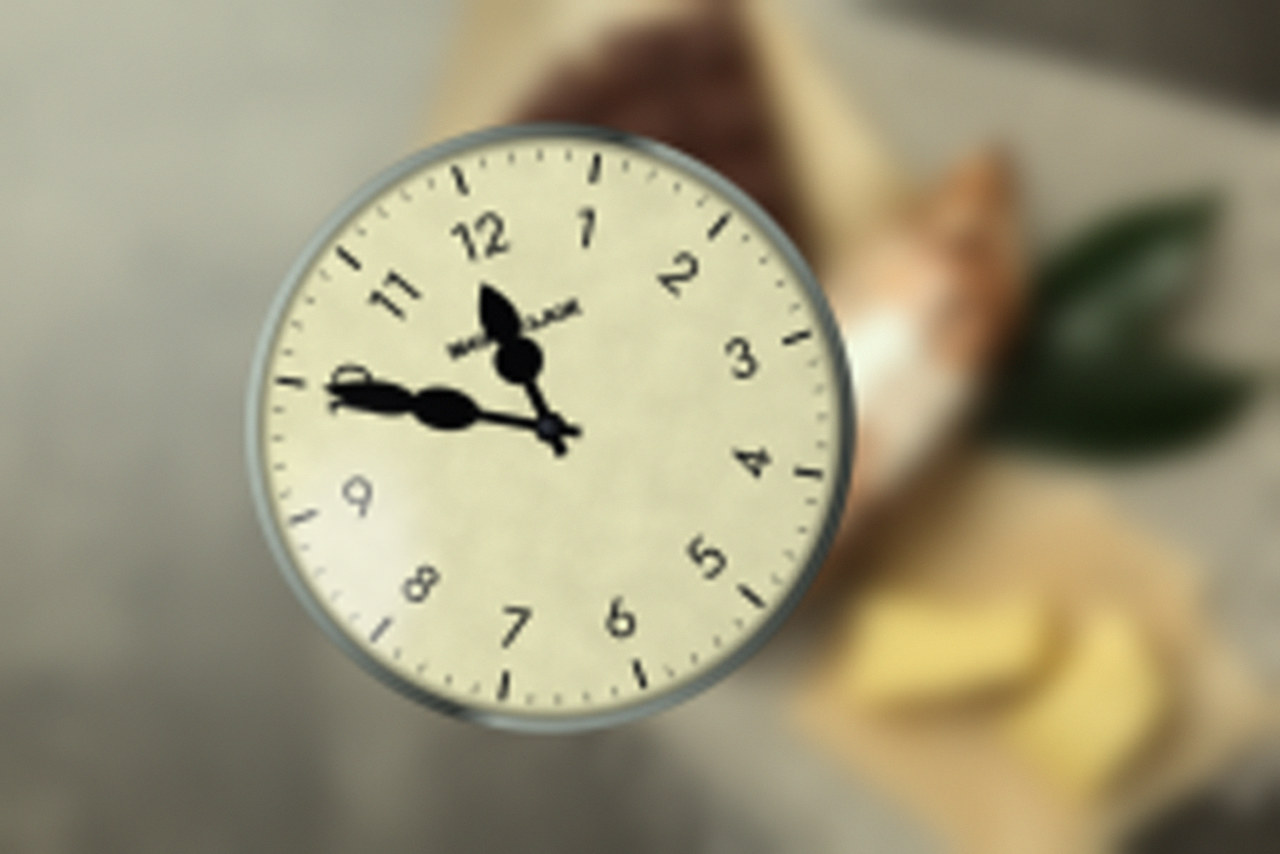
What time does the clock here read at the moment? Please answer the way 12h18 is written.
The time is 11h50
